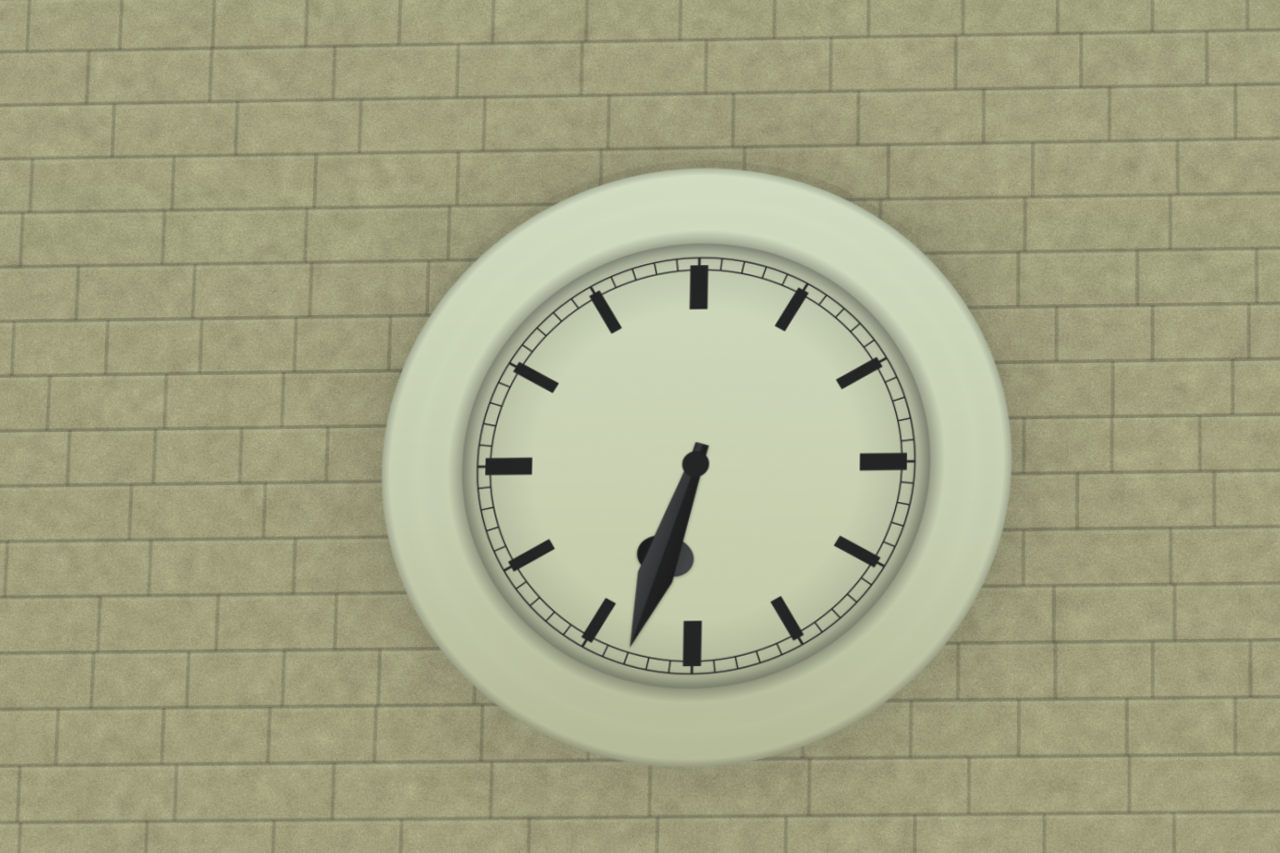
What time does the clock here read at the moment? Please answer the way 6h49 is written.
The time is 6h33
